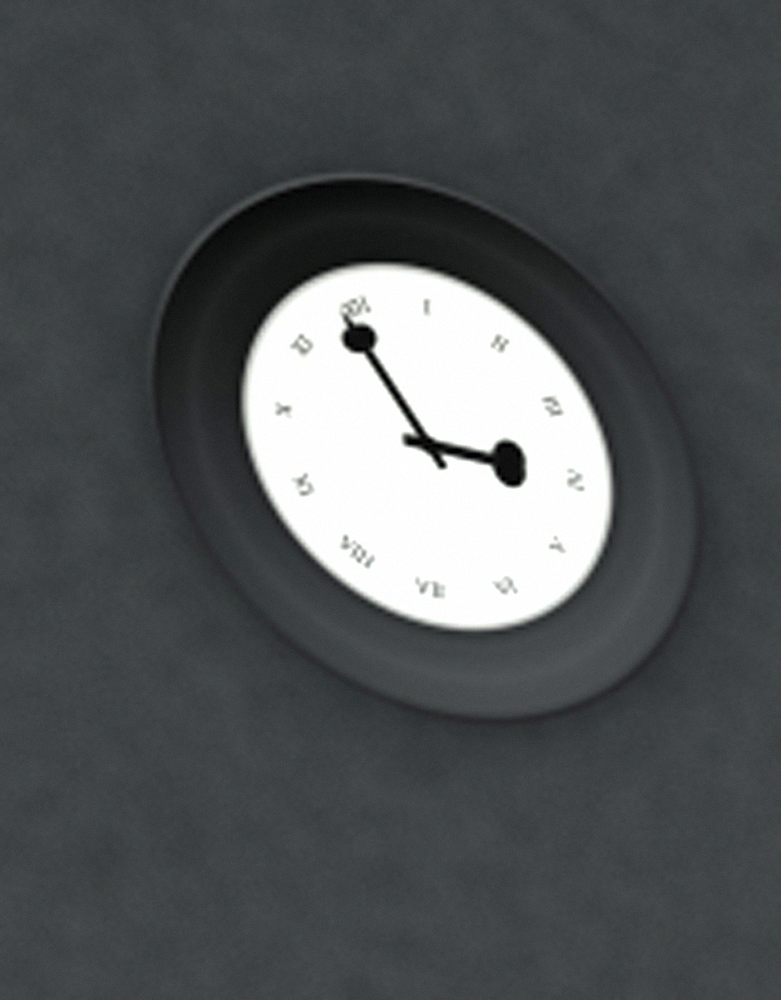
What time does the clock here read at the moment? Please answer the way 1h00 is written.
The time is 3h59
